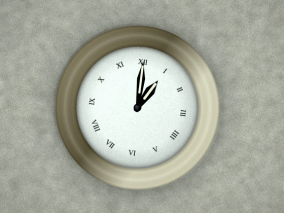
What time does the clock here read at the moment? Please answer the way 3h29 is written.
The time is 1h00
